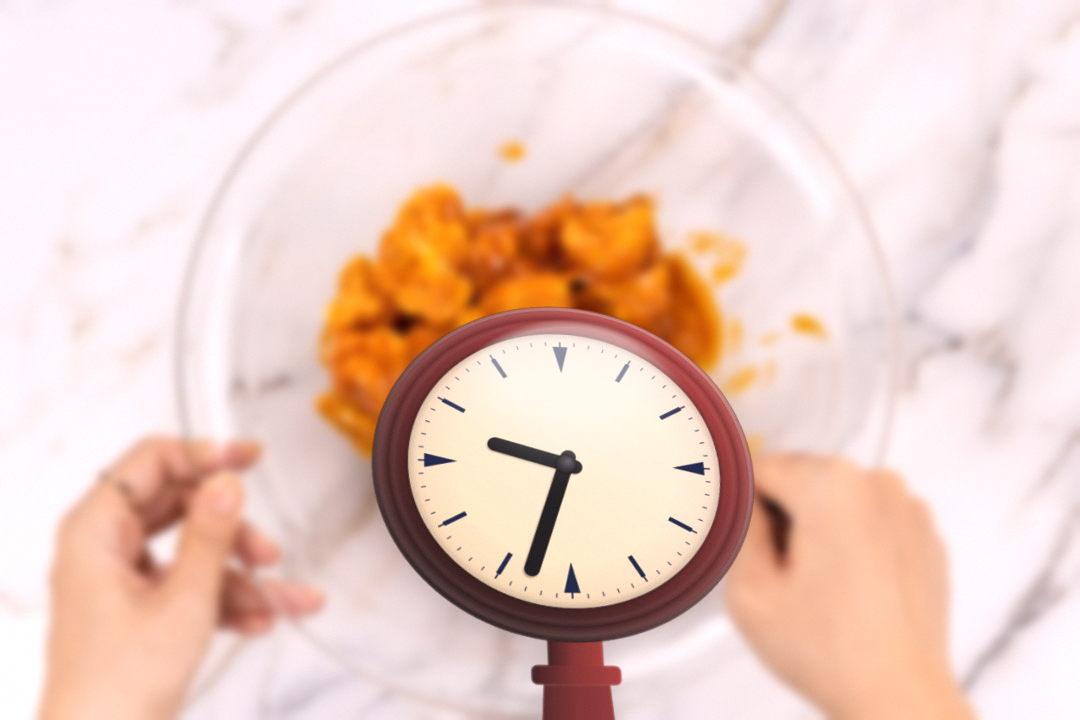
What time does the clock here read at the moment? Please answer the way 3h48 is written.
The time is 9h33
